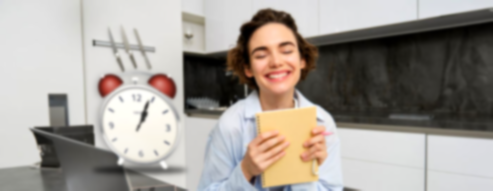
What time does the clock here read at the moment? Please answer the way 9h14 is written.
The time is 1h04
